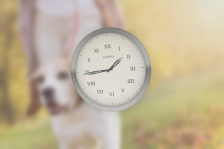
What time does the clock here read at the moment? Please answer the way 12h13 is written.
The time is 1h44
